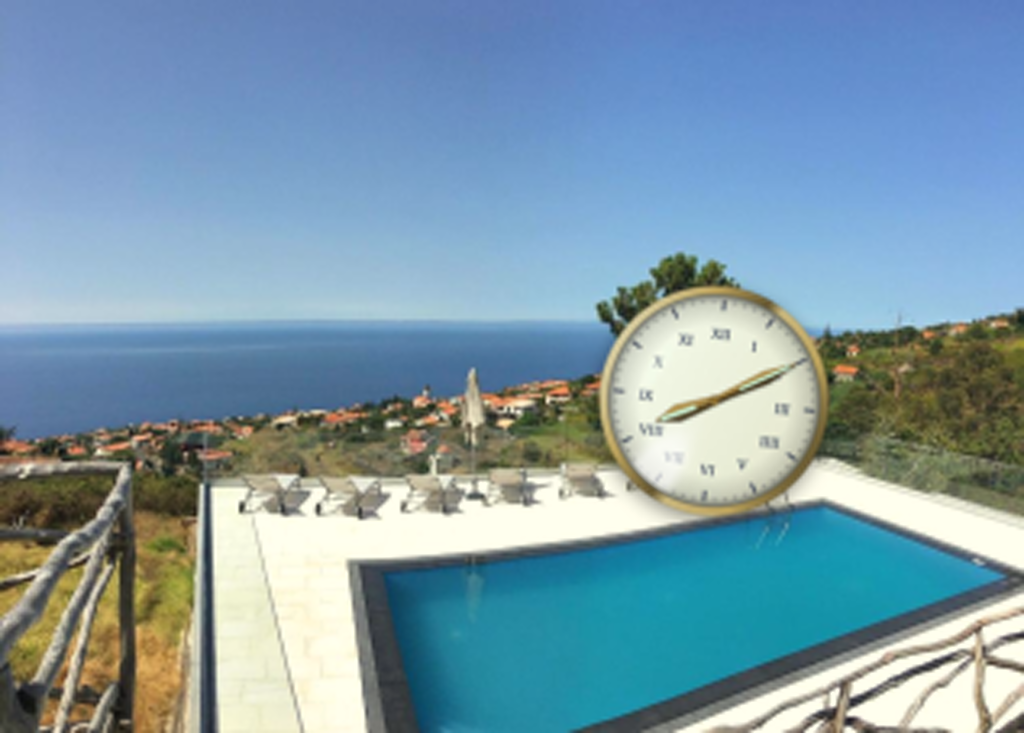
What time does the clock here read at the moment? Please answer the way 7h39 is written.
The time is 8h10
